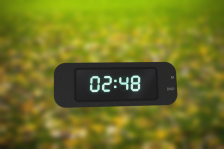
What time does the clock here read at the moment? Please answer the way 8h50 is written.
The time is 2h48
